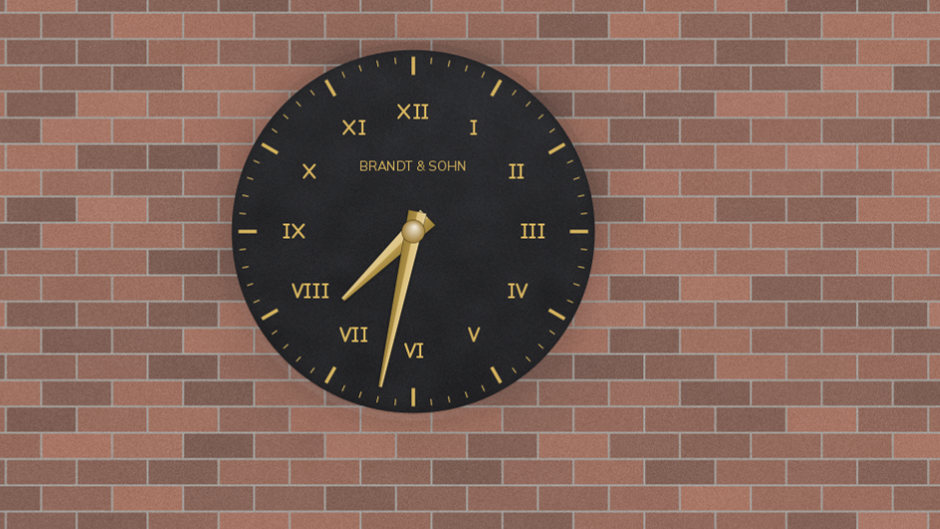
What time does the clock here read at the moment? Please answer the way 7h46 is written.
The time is 7h32
